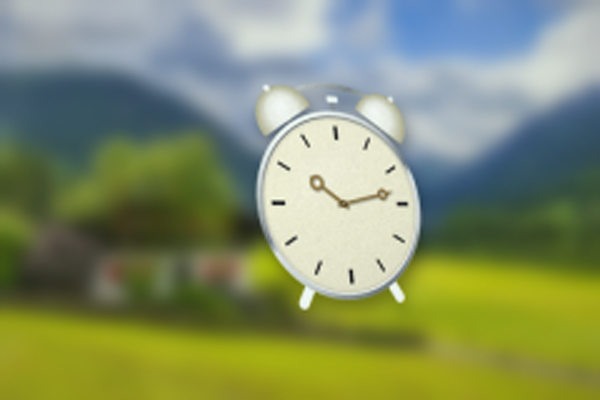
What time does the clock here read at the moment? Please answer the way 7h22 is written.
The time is 10h13
